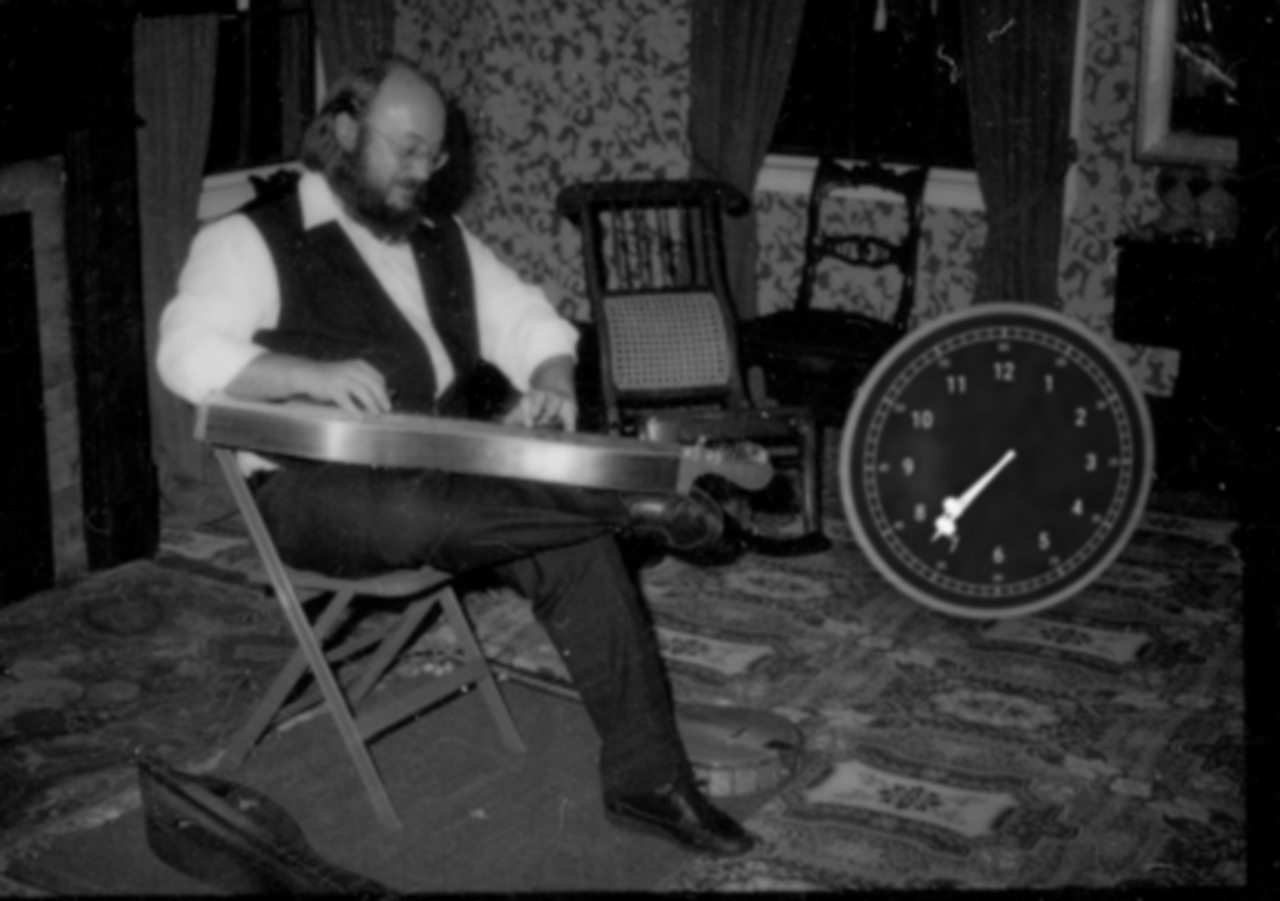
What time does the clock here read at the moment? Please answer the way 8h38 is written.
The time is 7h37
